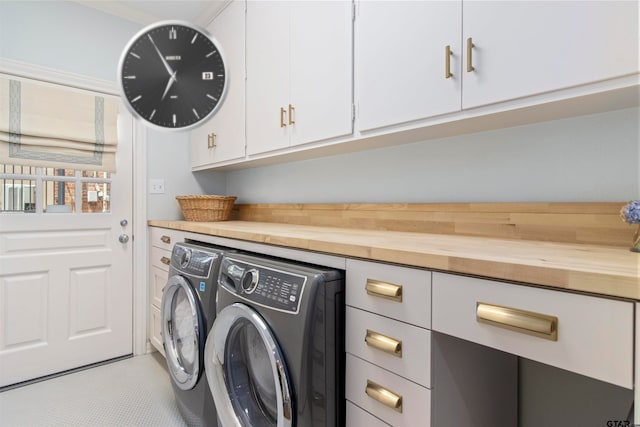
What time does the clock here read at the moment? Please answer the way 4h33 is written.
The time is 6h55
